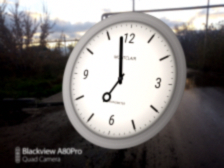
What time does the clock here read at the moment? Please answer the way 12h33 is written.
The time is 6h58
